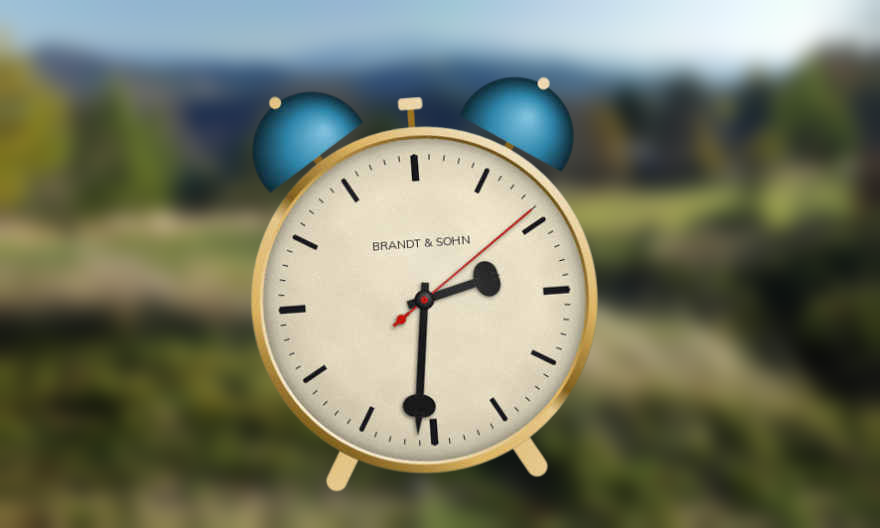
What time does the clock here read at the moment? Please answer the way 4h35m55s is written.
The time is 2h31m09s
